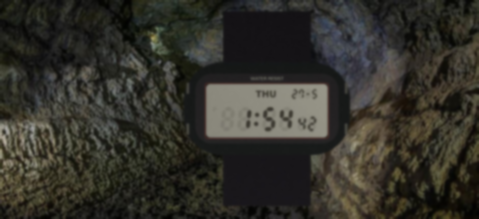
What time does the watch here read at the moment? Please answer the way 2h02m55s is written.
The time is 1h54m42s
